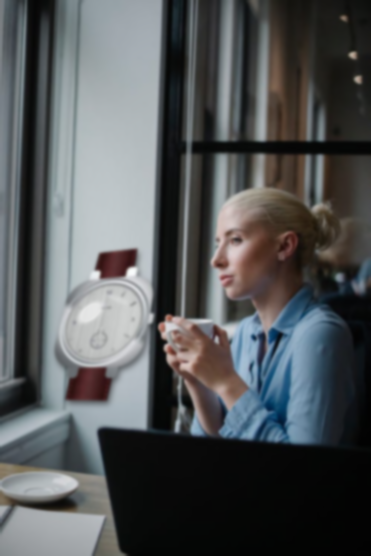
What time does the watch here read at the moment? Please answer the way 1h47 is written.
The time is 6h00
